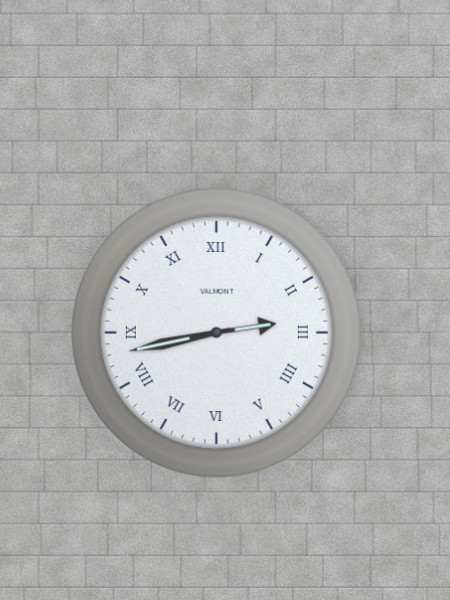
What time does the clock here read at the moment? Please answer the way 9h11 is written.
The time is 2h43
